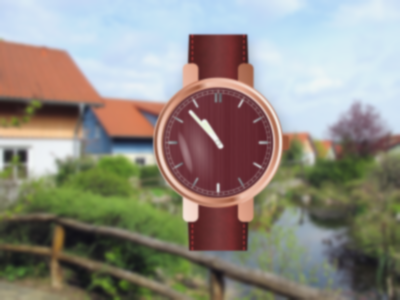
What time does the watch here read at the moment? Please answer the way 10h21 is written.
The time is 10h53
